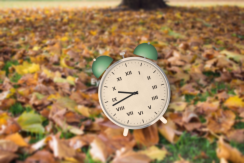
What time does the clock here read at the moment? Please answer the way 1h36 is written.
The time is 9h43
